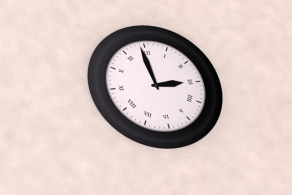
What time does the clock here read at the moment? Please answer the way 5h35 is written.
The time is 2h59
